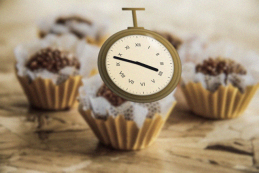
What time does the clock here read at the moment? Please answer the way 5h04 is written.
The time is 3h48
